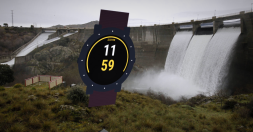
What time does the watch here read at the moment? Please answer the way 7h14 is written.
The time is 11h59
